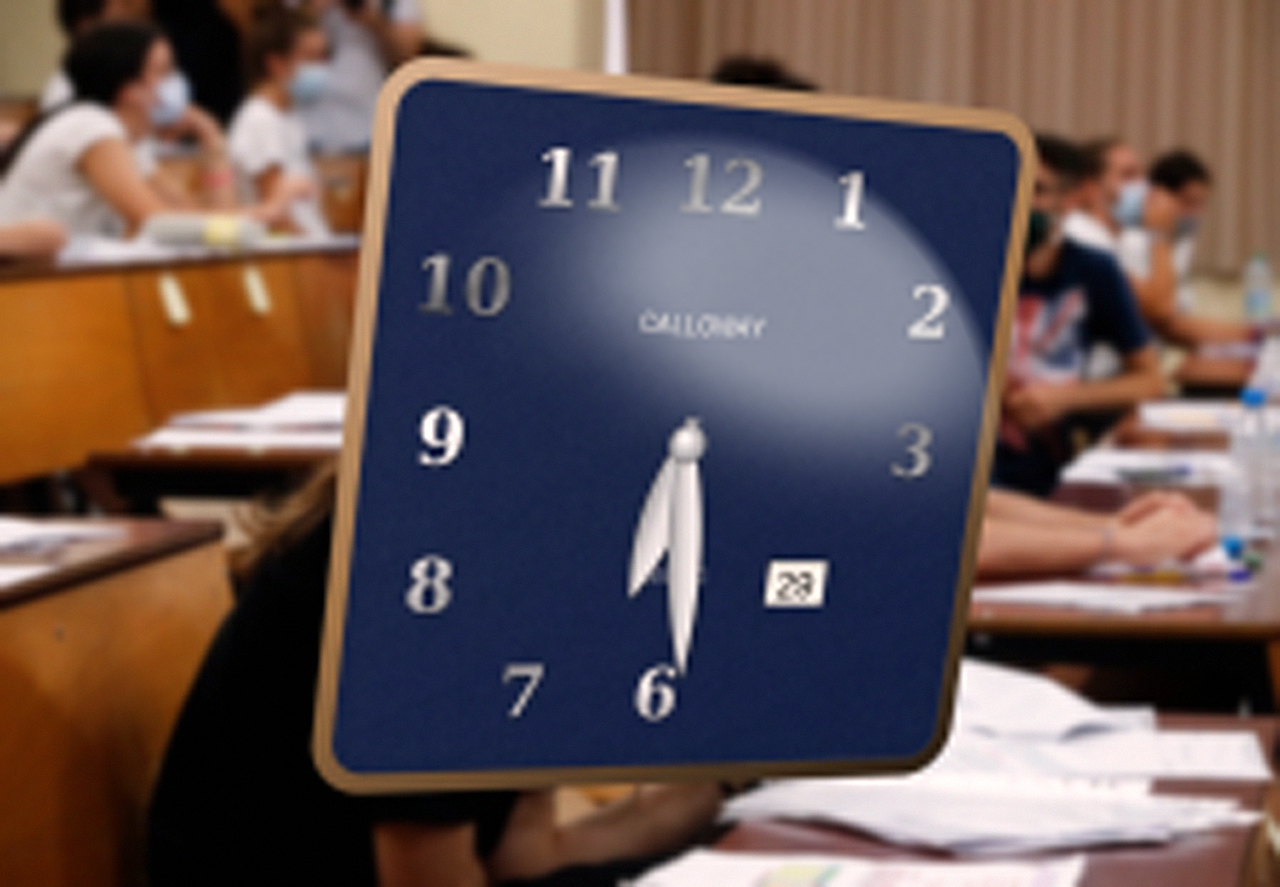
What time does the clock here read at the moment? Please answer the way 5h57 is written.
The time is 6h29
